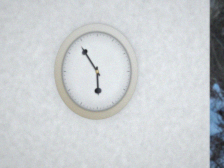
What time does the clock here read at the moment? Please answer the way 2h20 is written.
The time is 5h54
